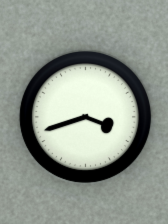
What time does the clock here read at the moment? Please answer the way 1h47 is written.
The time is 3h42
